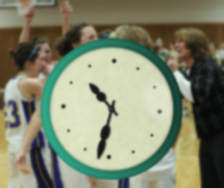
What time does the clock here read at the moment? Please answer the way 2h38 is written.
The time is 10h32
